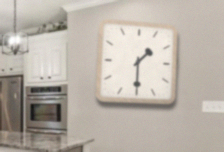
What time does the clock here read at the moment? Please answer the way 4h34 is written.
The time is 1h30
